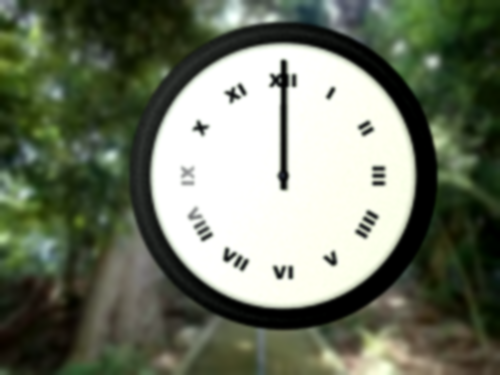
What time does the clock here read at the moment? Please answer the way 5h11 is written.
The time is 12h00
